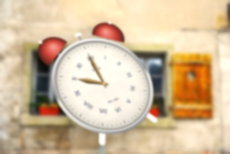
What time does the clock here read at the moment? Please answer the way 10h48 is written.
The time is 10h00
